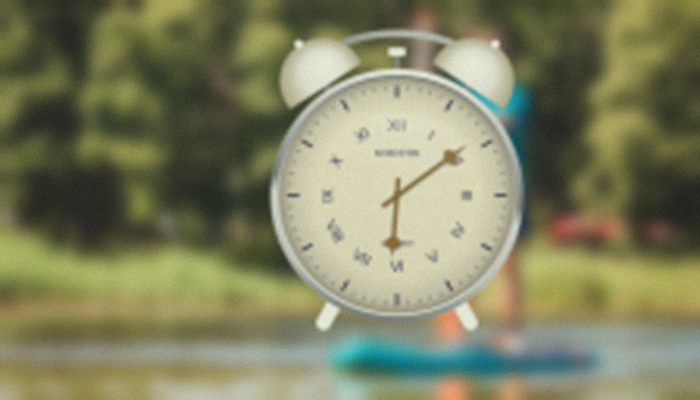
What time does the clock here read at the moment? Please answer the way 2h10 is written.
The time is 6h09
